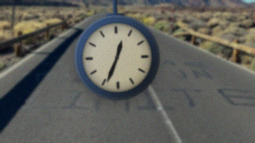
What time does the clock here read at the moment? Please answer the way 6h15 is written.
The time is 12h34
